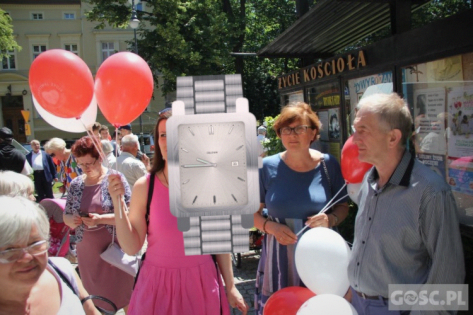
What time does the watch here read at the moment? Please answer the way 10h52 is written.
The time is 9h45
